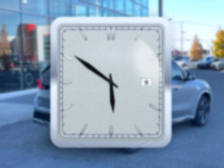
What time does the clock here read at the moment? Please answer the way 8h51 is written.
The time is 5h51
